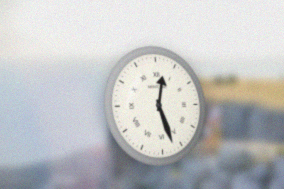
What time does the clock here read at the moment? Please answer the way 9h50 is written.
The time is 12h27
